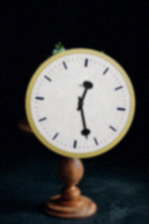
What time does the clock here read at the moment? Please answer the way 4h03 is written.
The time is 12h27
